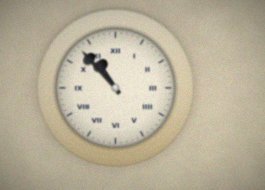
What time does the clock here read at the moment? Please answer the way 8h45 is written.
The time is 10h53
